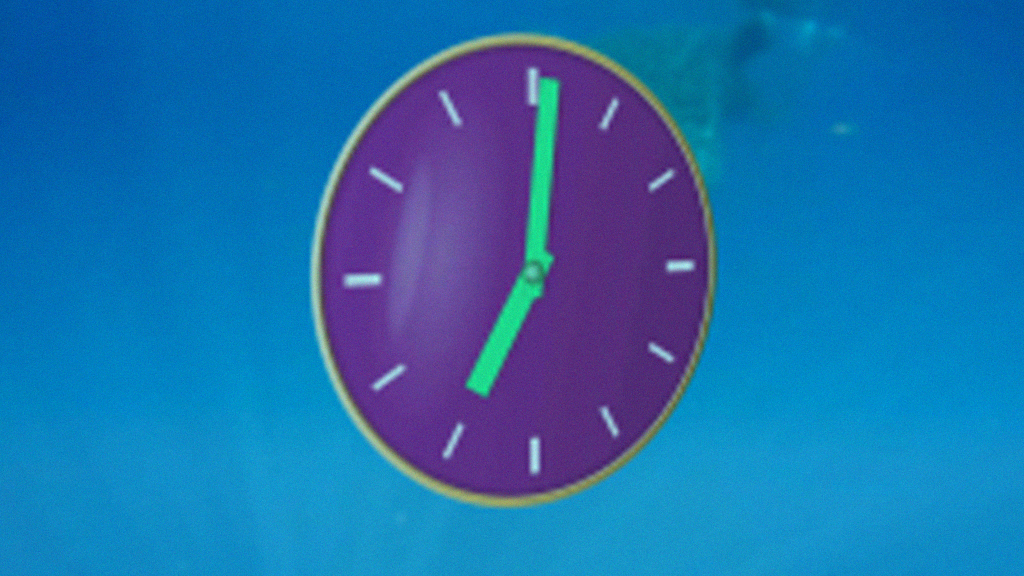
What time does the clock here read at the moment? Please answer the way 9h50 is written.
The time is 7h01
